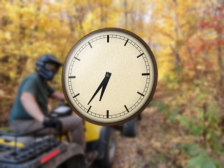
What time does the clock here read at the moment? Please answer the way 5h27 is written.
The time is 6h36
